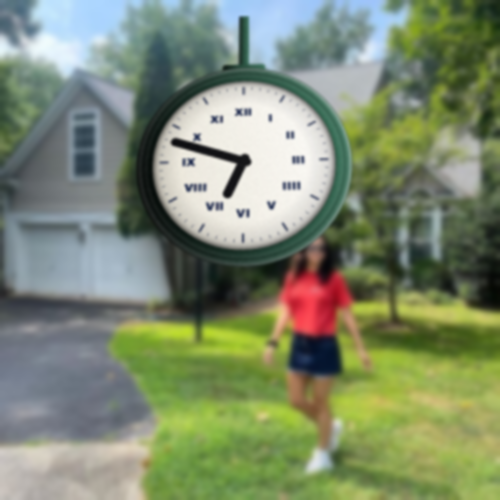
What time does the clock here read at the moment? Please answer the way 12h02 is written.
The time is 6h48
